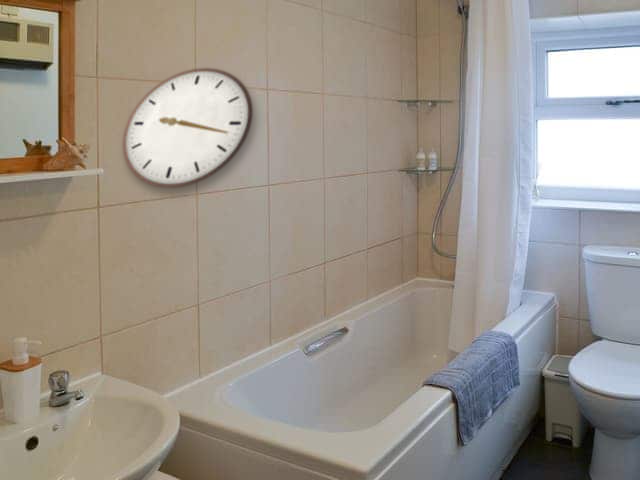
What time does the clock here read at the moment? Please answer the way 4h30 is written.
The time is 9h17
